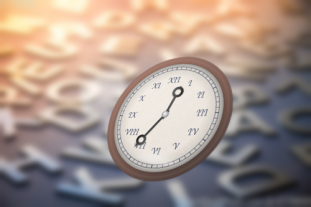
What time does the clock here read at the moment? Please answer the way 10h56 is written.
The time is 12h36
